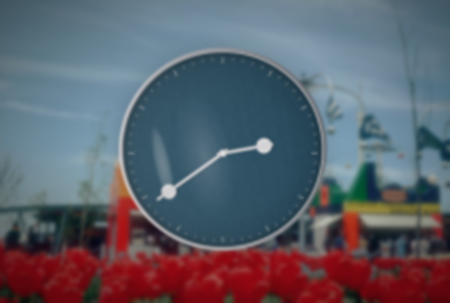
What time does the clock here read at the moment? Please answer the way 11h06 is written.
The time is 2h39
